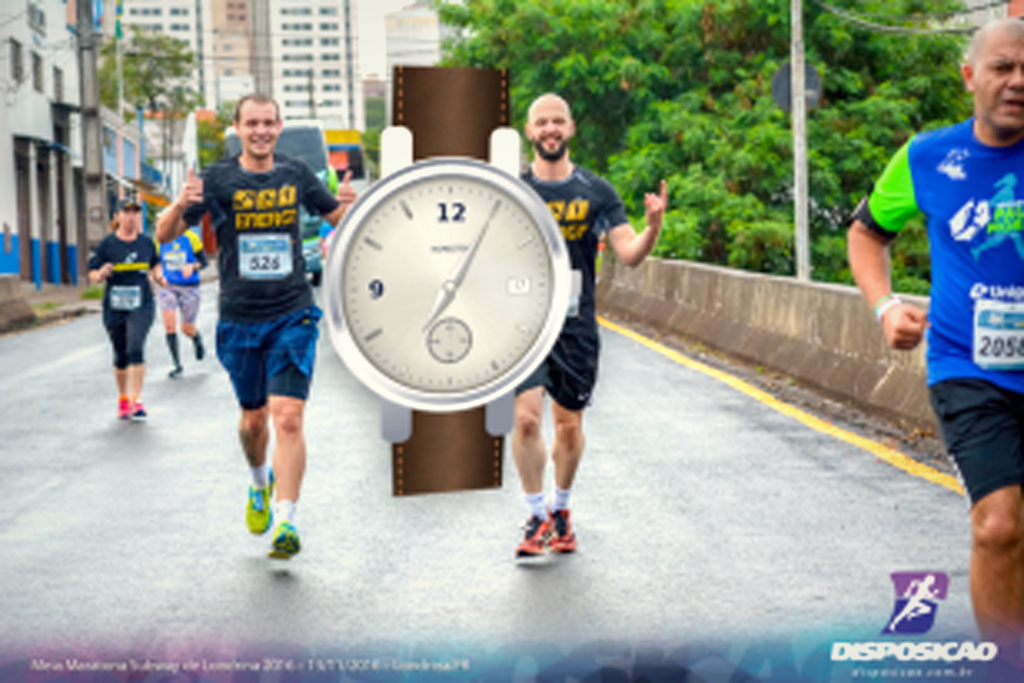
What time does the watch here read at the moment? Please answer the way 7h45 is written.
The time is 7h05
